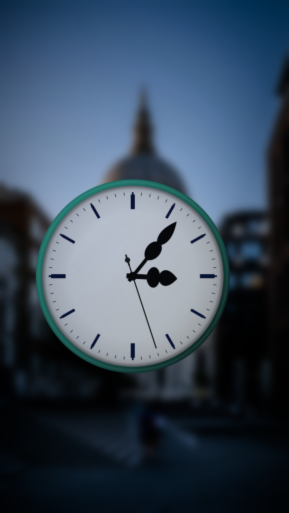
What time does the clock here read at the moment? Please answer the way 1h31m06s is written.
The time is 3h06m27s
